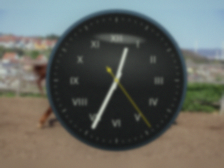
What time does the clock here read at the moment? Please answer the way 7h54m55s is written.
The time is 12h34m24s
